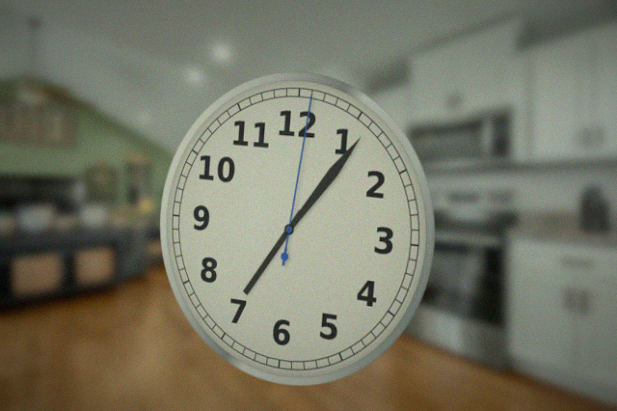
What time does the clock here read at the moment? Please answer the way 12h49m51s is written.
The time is 7h06m01s
